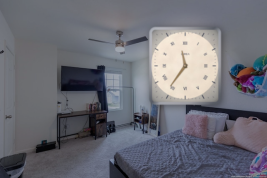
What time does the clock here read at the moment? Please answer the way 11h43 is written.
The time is 11h36
